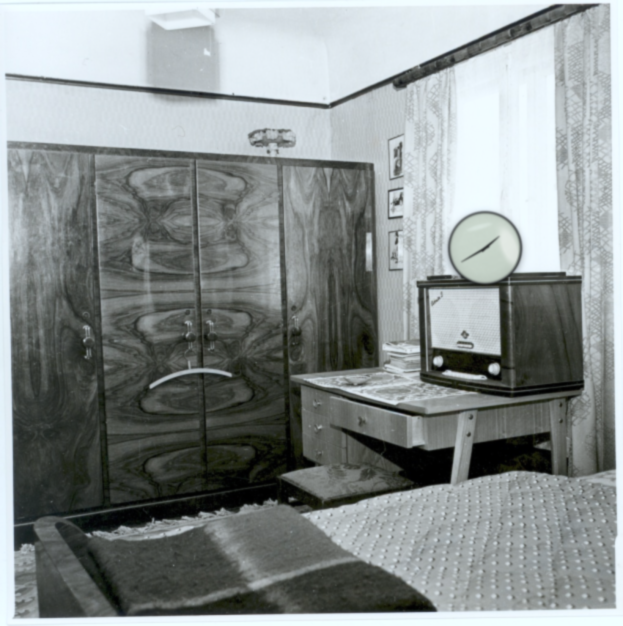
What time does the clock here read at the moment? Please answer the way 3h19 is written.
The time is 1h40
